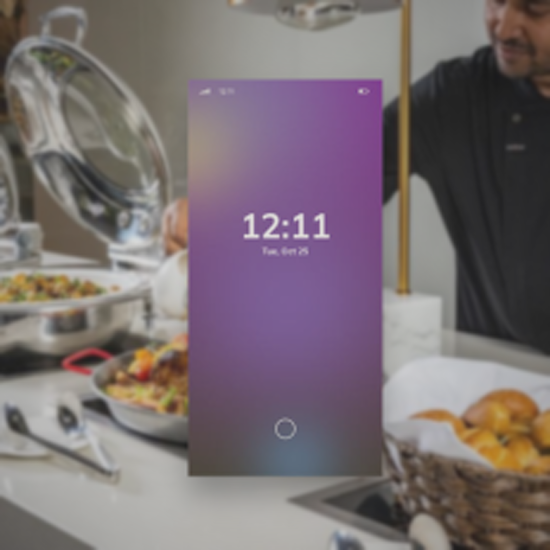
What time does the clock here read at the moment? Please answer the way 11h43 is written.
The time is 12h11
